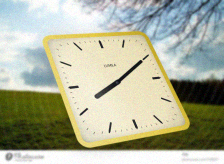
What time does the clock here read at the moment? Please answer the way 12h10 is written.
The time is 8h10
